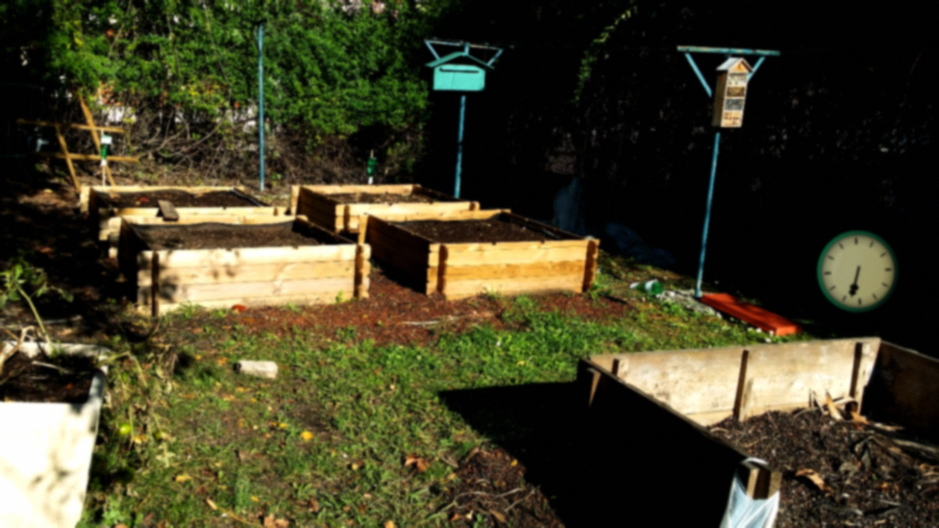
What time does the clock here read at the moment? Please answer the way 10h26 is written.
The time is 6h33
